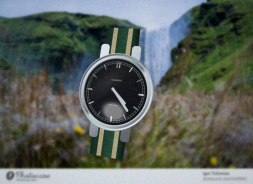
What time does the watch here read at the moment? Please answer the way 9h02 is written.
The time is 4h23
